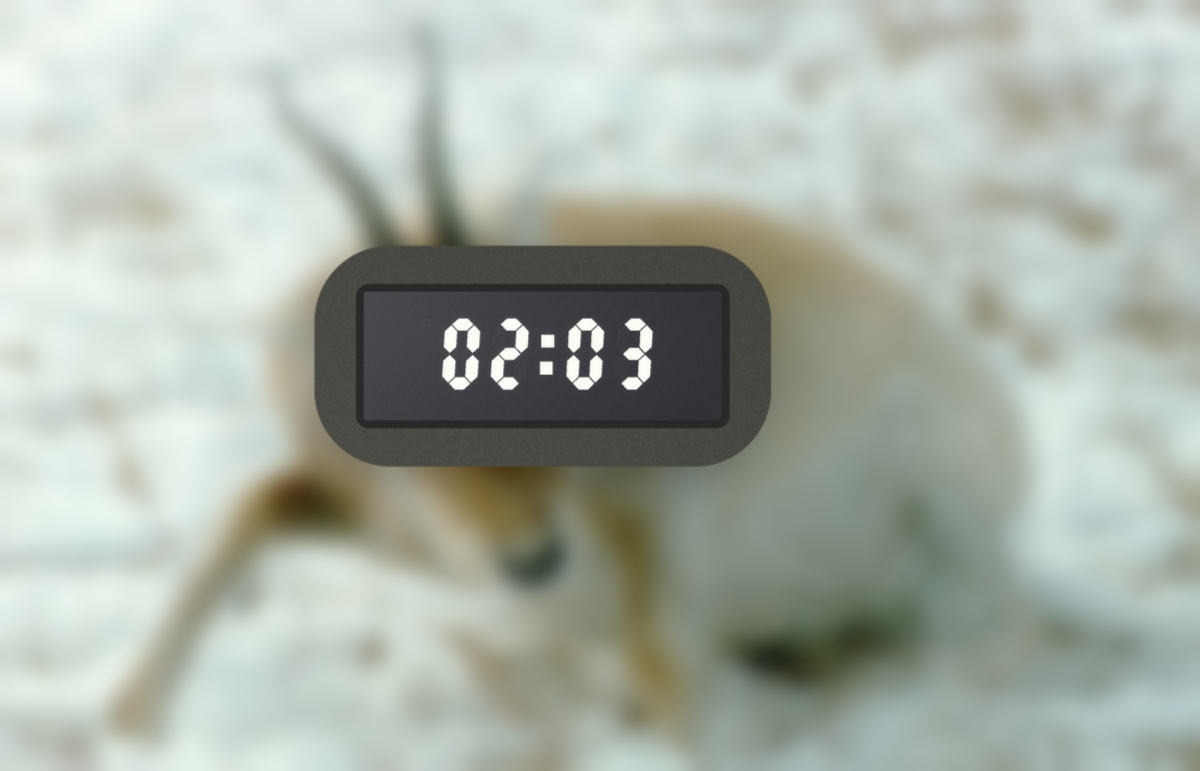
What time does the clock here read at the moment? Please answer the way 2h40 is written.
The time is 2h03
